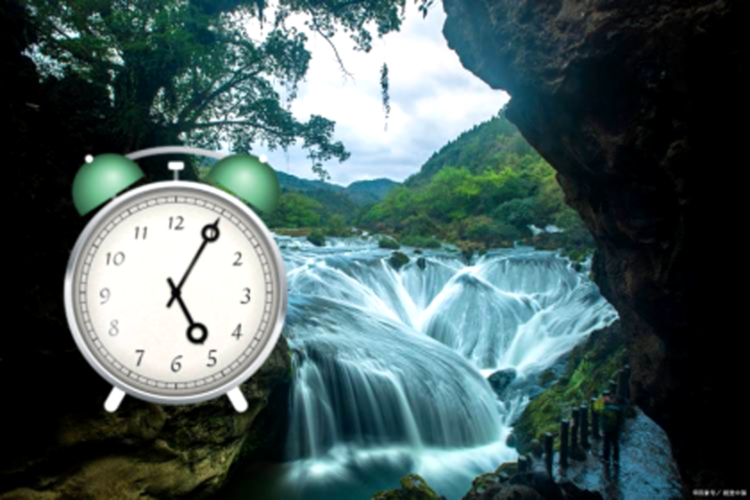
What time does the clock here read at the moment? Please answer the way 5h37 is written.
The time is 5h05
